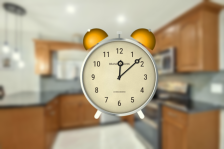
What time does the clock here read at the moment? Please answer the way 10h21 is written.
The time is 12h08
